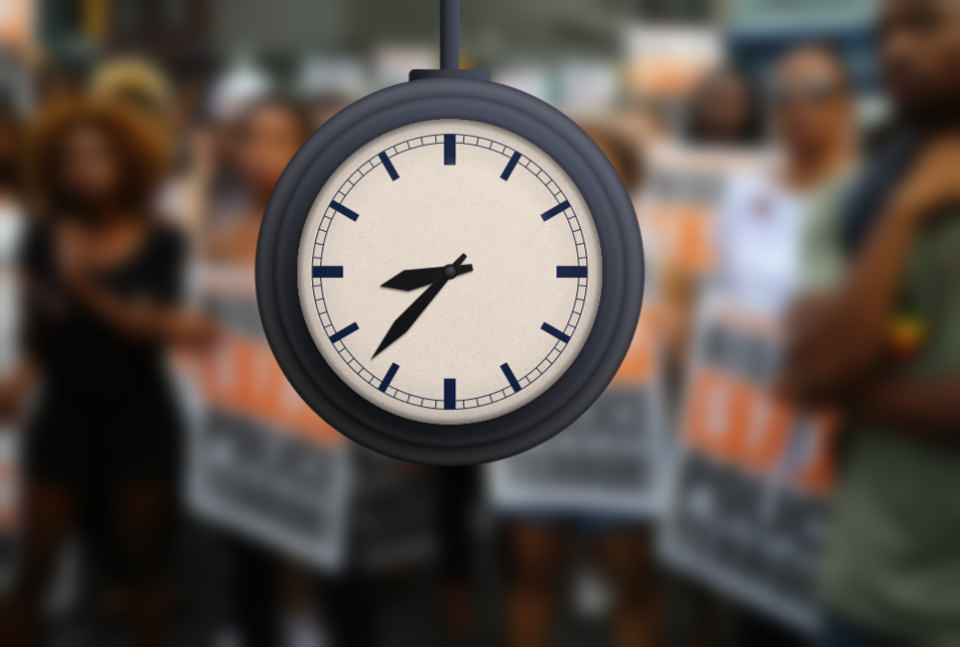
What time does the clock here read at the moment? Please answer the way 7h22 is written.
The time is 8h37
